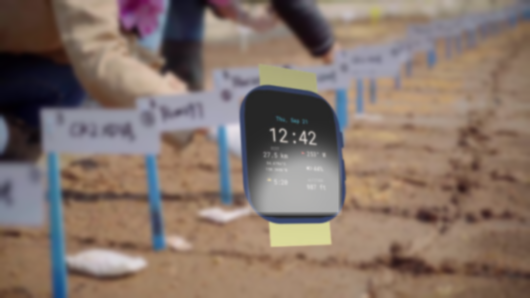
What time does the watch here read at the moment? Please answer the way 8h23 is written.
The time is 12h42
